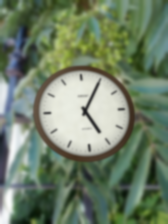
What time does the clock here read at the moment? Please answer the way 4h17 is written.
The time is 5h05
